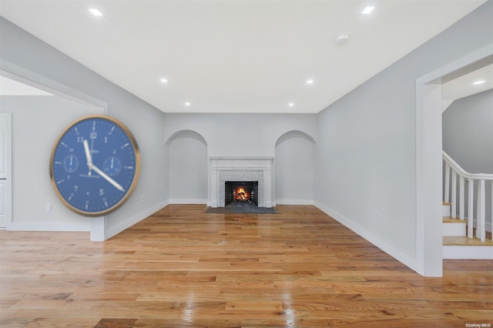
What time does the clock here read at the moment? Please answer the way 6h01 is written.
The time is 11h20
